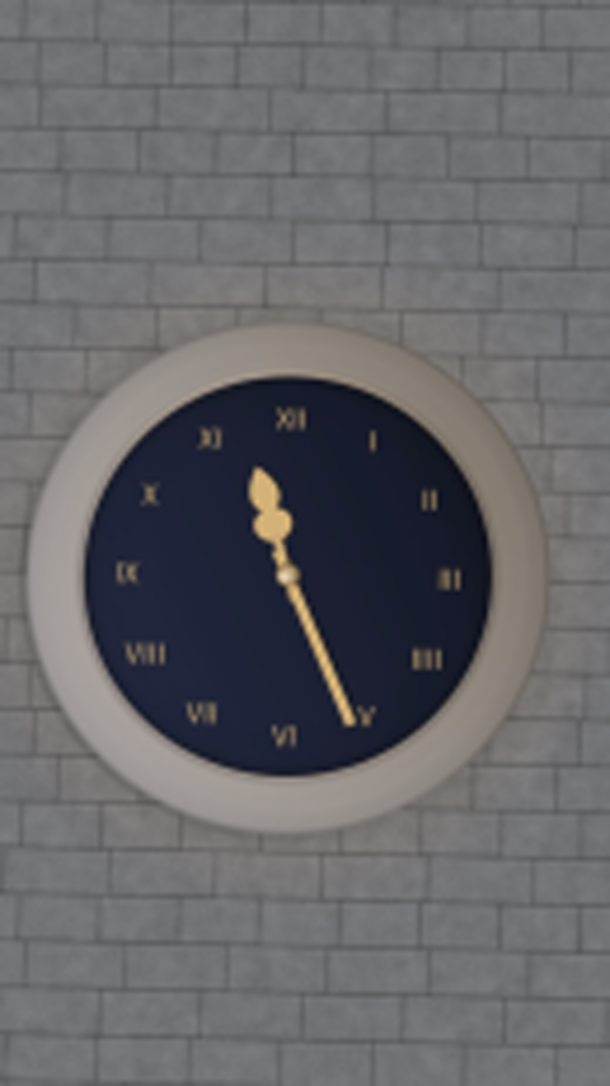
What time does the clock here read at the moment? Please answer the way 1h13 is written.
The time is 11h26
